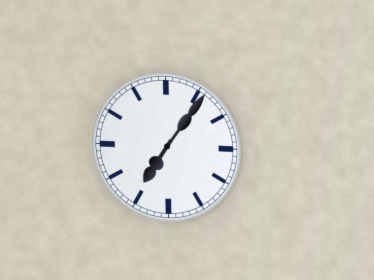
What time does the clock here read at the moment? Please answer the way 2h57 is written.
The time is 7h06
